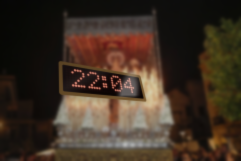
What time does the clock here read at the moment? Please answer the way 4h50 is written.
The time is 22h04
